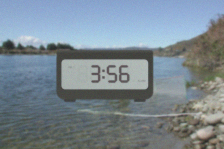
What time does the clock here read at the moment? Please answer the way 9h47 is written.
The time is 3h56
